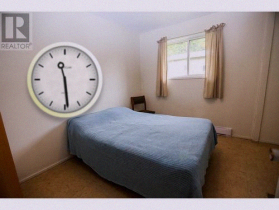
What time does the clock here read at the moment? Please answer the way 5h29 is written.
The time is 11h29
